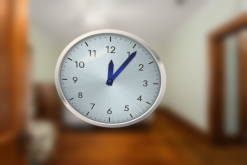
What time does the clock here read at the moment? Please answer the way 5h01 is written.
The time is 12h06
